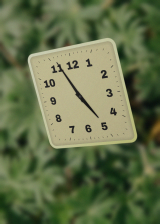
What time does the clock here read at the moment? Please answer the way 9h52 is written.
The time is 4h56
